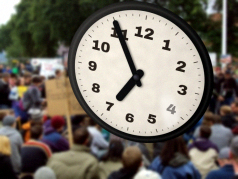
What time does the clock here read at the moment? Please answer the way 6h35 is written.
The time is 6h55
